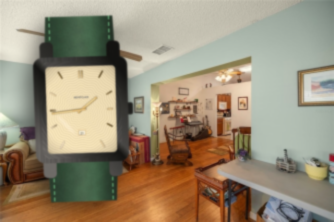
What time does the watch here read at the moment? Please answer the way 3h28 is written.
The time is 1h44
